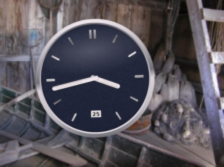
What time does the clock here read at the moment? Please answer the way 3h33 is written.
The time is 3h43
